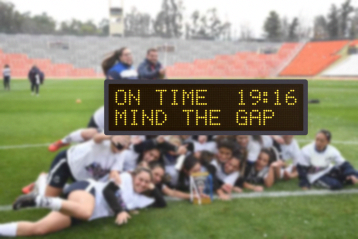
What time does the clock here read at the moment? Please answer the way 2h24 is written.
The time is 19h16
